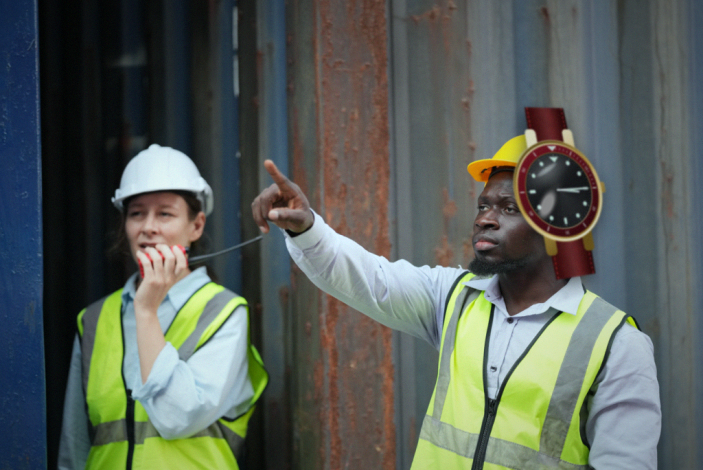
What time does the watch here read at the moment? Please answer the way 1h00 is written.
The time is 3h15
